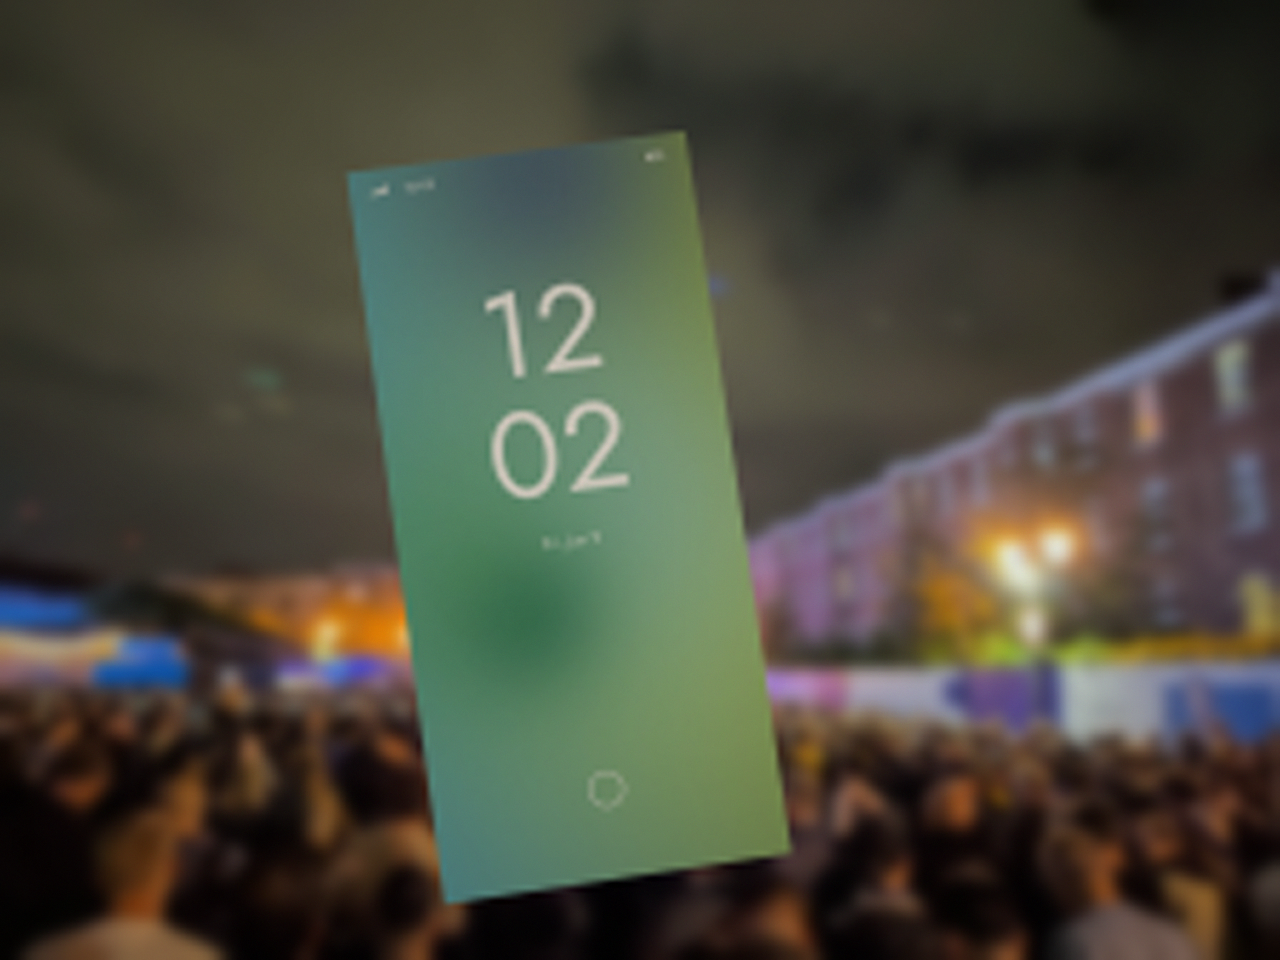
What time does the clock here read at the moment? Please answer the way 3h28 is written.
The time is 12h02
